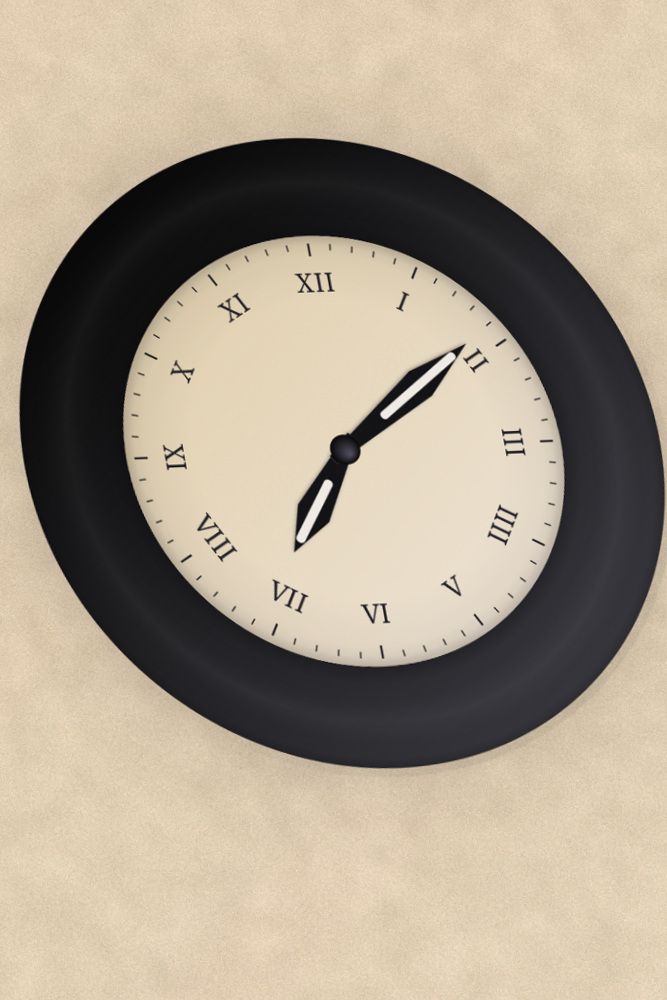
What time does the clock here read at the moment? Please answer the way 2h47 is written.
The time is 7h09
